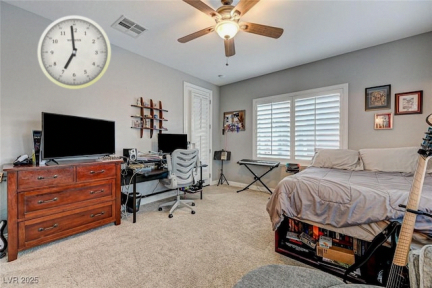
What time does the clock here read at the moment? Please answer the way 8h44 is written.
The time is 6h59
